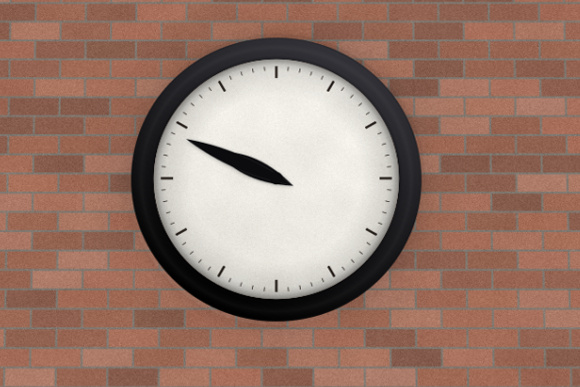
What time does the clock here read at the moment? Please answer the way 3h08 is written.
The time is 9h49
